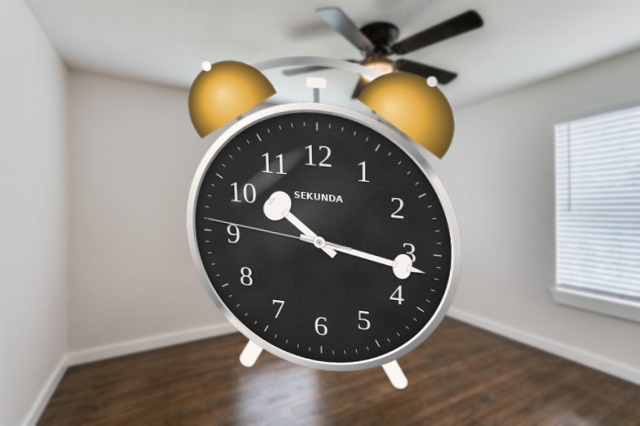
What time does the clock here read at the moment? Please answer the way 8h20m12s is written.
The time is 10h16m46s
